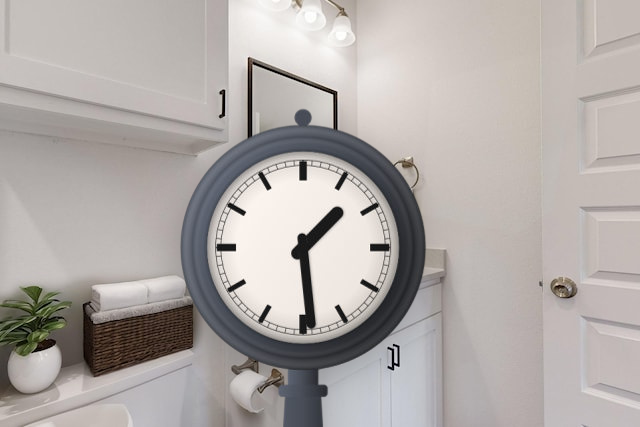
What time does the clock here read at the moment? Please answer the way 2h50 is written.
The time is 1h29
